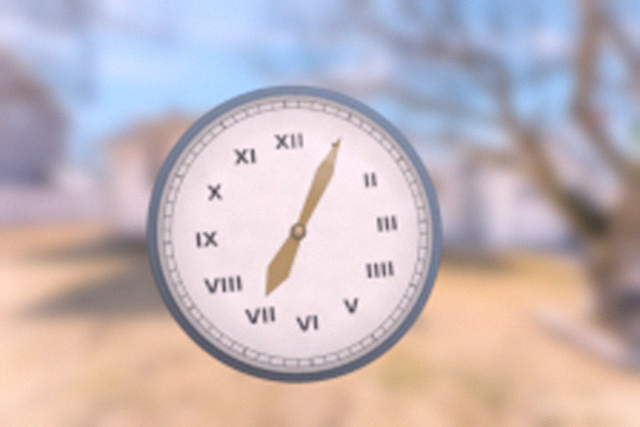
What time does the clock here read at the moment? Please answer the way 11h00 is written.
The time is 7h05
